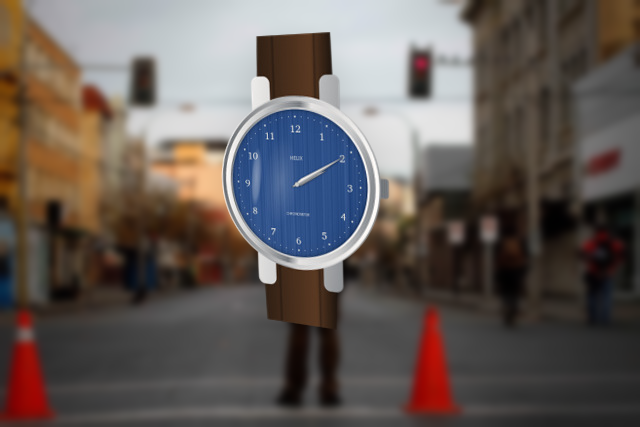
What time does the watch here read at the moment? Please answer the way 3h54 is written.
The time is 2h10
